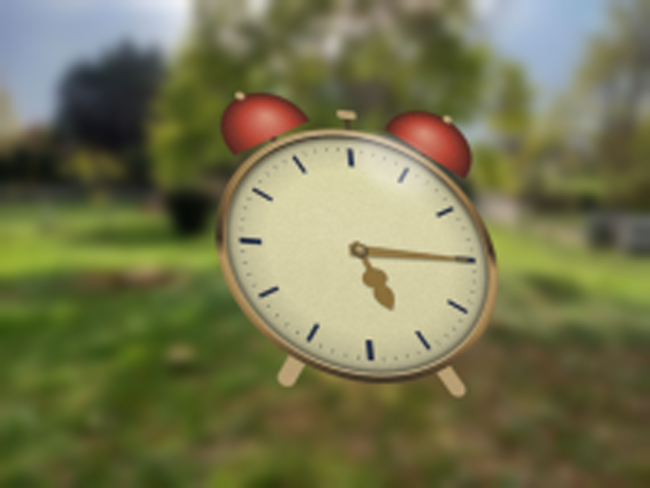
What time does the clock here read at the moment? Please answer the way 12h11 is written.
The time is 5h15
